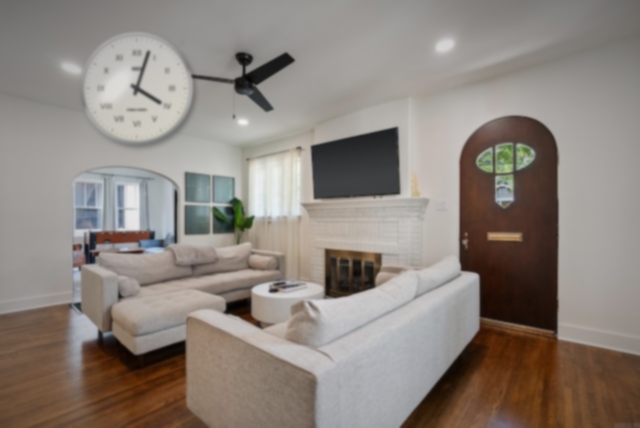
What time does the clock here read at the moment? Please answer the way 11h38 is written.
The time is 4h03
